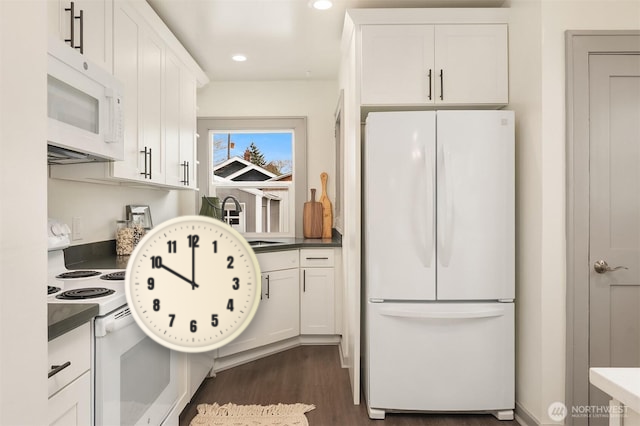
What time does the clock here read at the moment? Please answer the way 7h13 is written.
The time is 10h00
